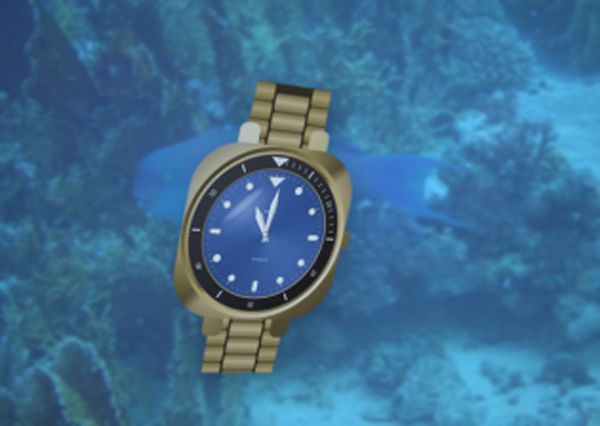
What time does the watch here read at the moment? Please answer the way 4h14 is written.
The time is 11h01
